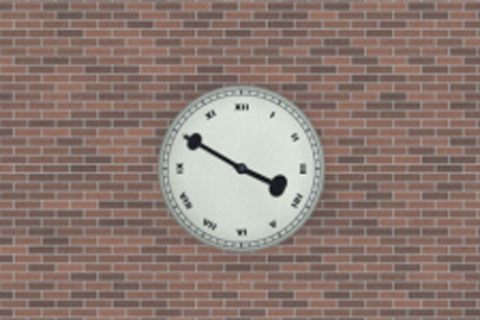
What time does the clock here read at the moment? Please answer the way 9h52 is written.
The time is 3h50
